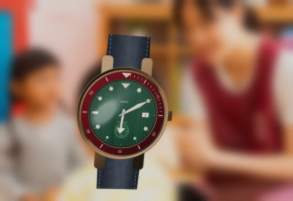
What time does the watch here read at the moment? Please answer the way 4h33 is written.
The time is 6h10
